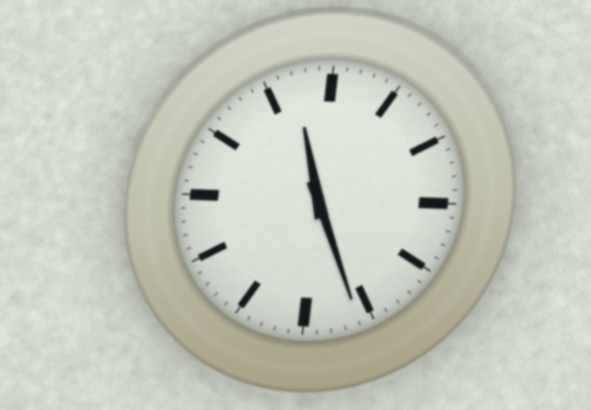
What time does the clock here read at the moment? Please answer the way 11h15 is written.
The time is 11h26
